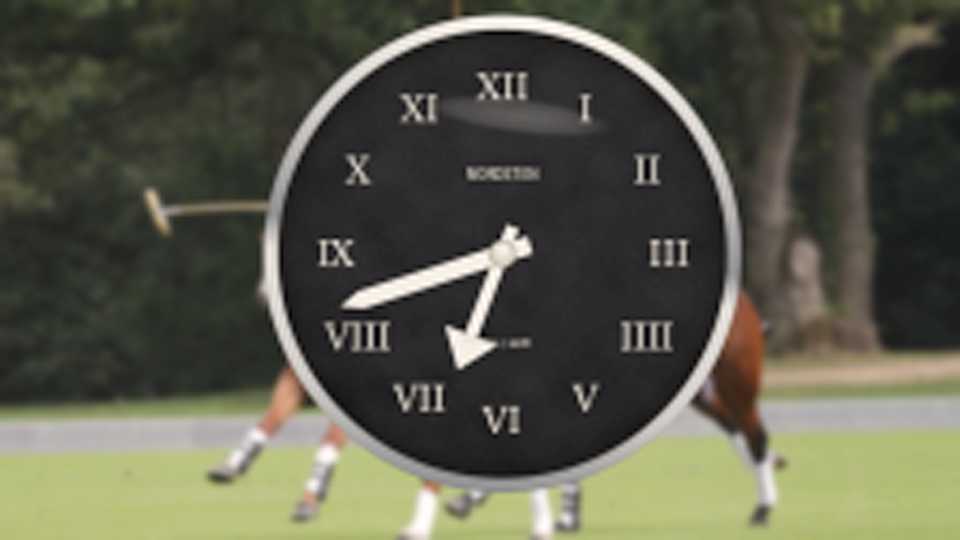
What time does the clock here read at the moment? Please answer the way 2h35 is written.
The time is 6h42
